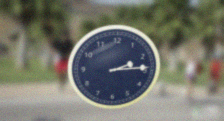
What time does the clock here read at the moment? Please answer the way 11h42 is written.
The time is 2h14
